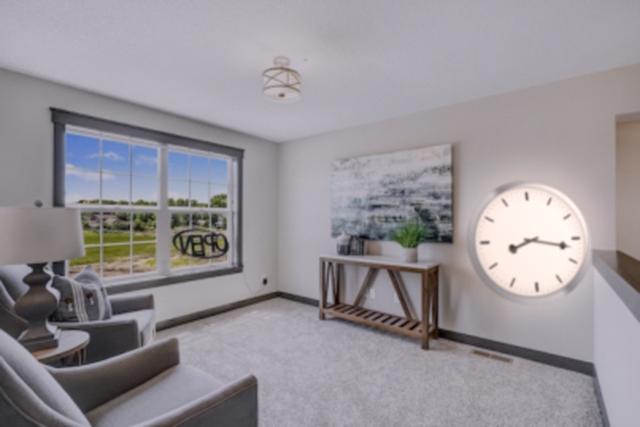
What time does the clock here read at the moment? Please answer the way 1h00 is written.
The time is 8h17
